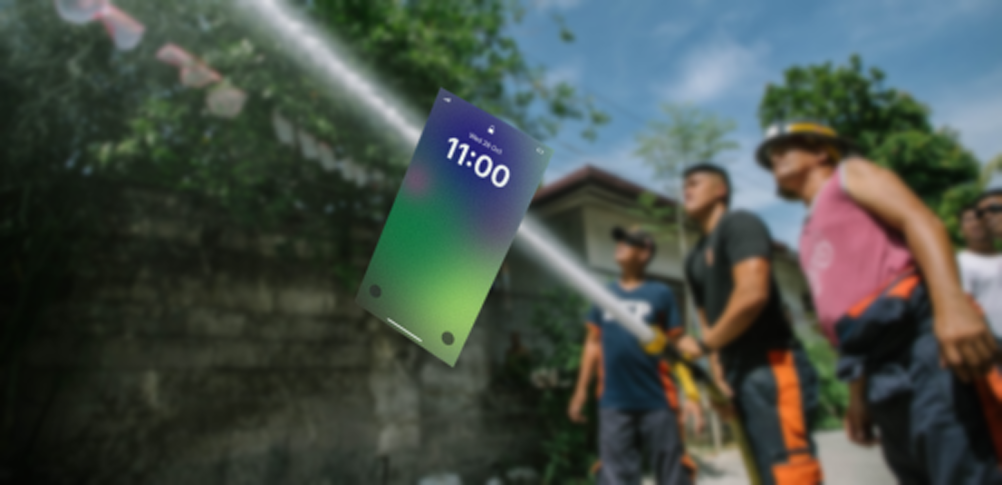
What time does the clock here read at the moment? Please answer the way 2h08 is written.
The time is 11h00
